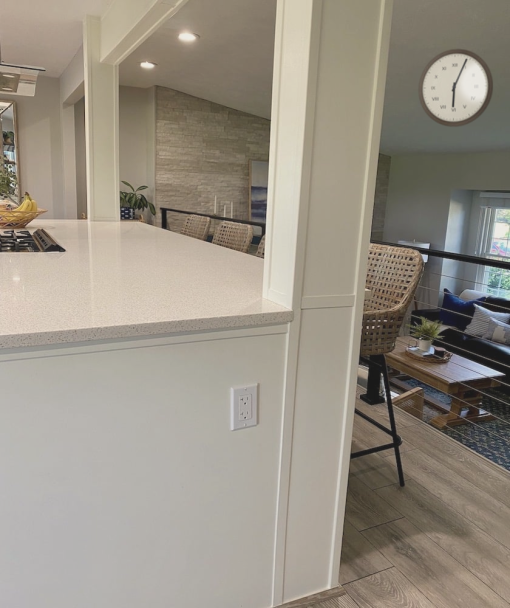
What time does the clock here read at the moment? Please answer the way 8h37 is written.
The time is 6h04
